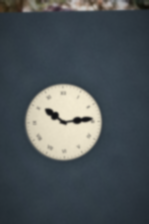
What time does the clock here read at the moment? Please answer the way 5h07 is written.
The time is 10h14
